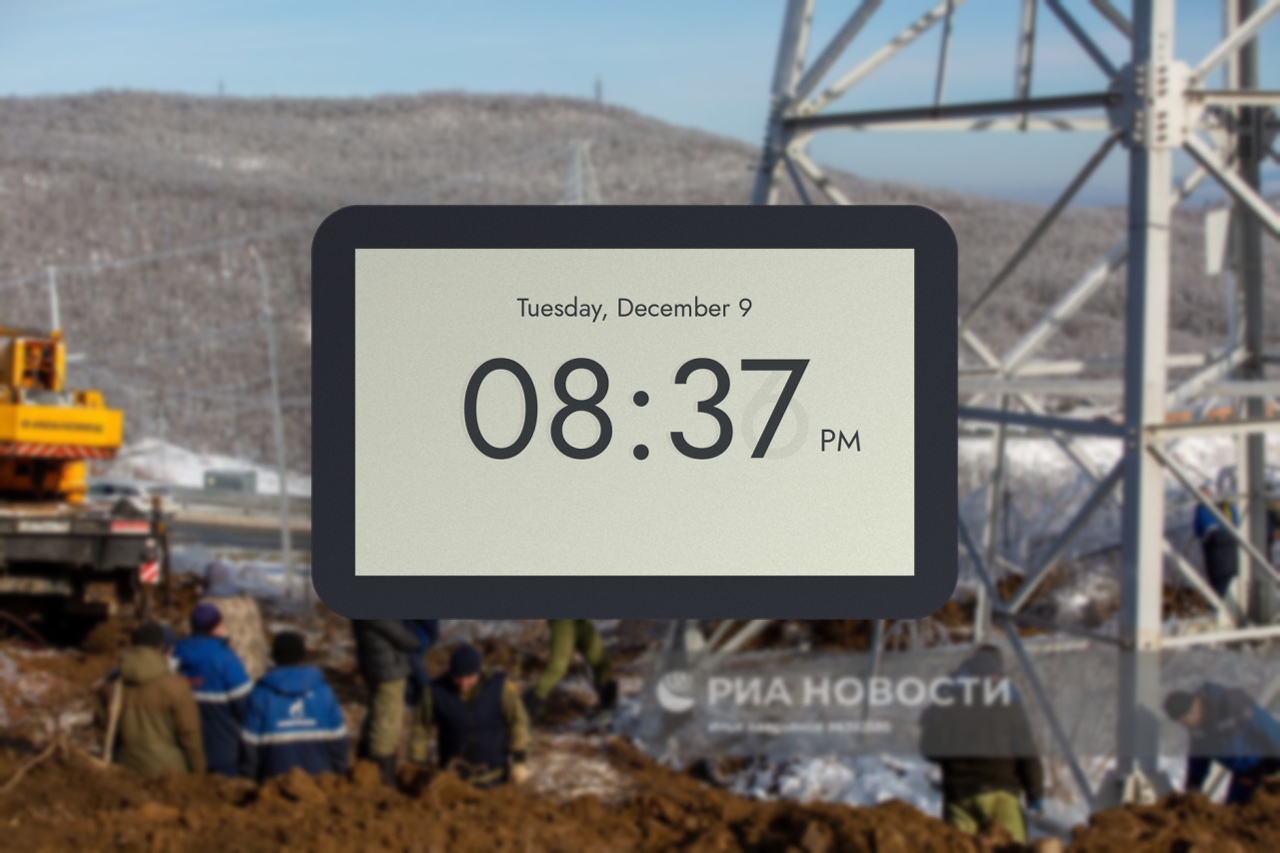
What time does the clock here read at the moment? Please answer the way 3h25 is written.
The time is 8h37
